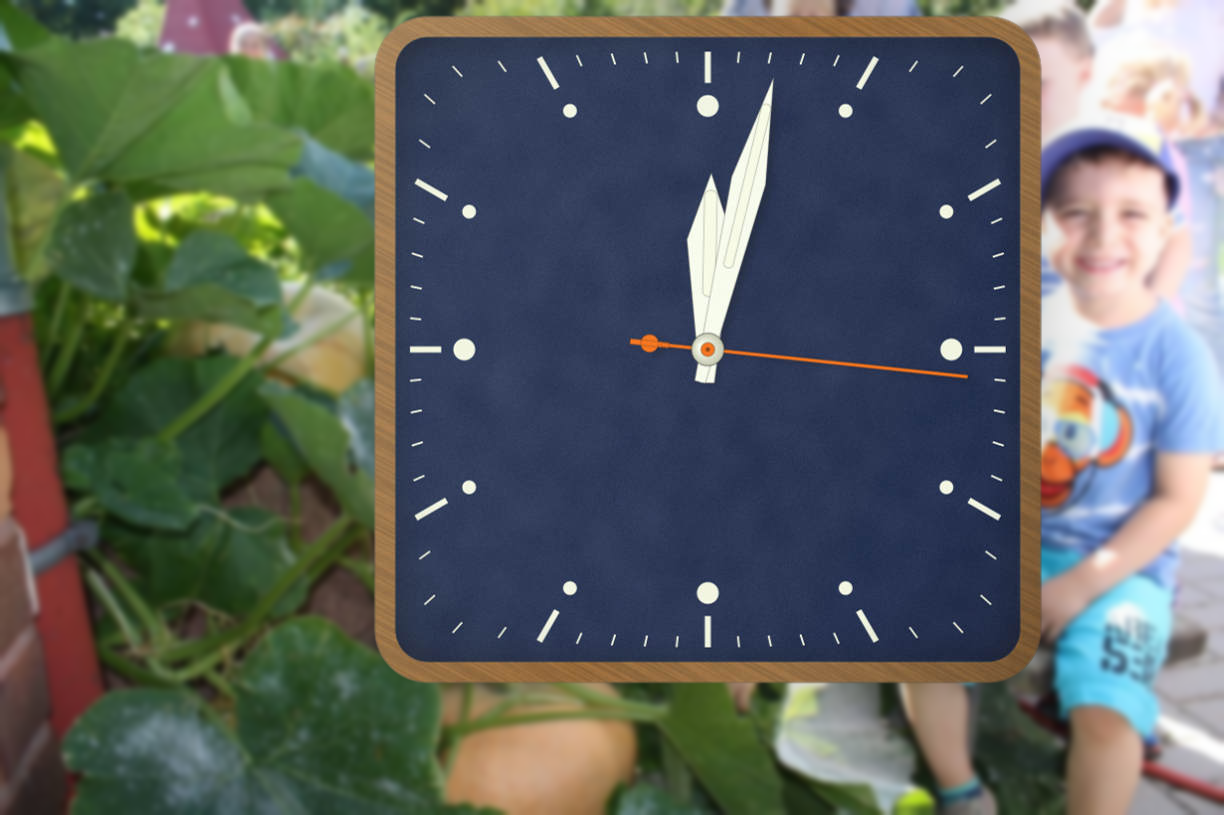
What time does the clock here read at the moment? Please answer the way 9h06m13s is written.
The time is 12h02m16s
